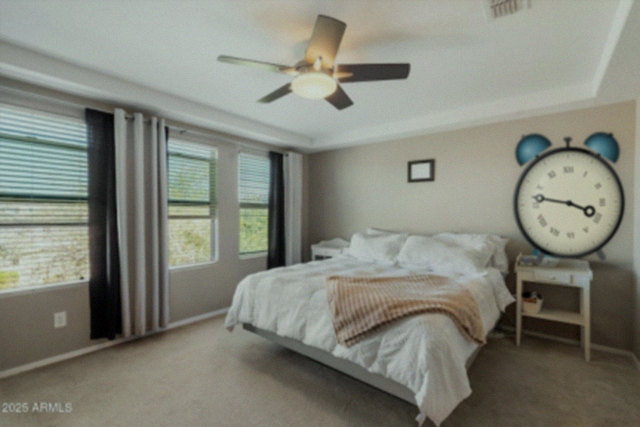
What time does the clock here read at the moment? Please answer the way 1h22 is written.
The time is 3h47
